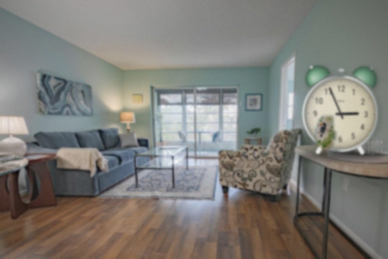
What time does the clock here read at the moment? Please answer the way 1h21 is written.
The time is 2h56
